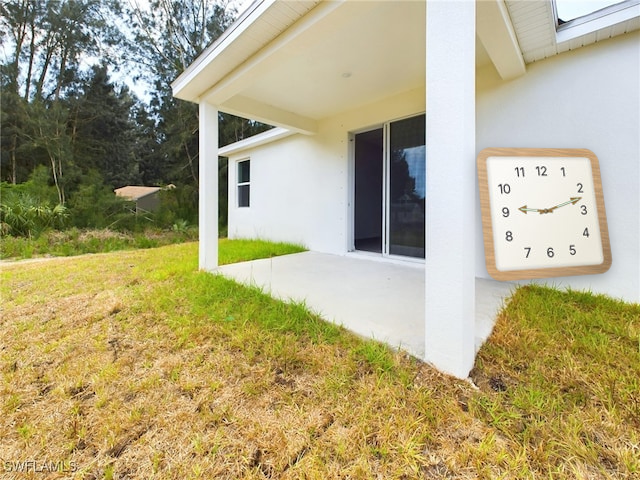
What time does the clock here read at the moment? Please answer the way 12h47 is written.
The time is 9h12
